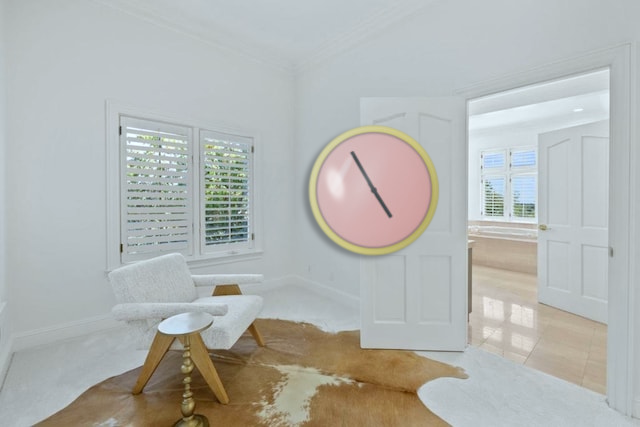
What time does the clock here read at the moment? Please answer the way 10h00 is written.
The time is 4h55
